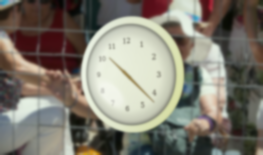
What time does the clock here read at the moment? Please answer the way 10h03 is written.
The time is 10h22
